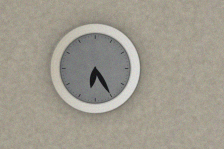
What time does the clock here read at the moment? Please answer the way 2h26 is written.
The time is 6h25
